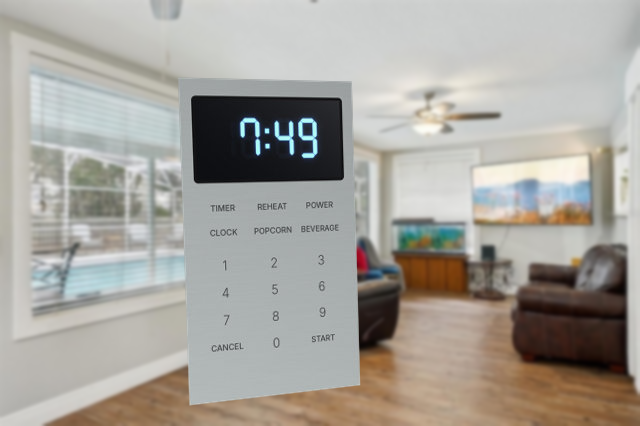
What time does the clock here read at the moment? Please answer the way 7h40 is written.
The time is 7h49
